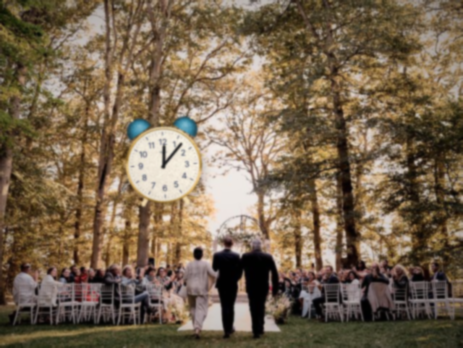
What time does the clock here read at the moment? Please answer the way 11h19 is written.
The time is 12h07
